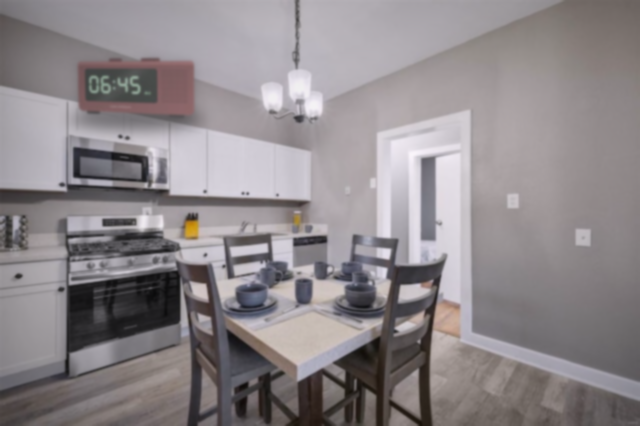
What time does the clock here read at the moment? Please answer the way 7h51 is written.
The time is 6h45
